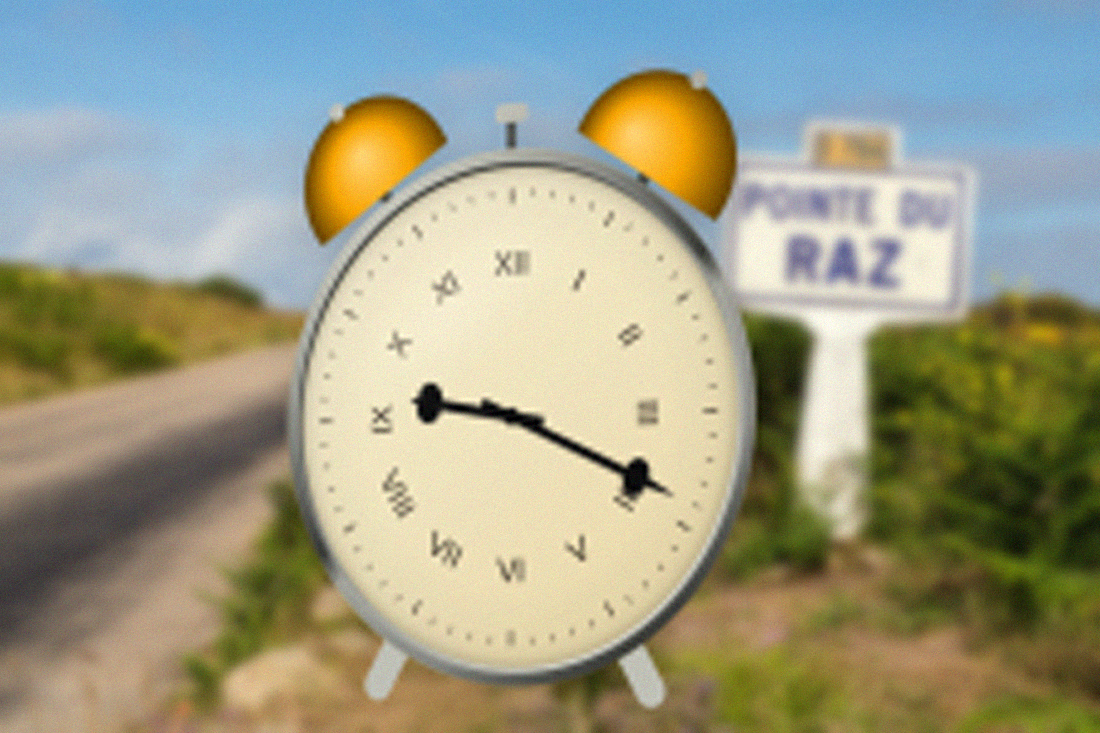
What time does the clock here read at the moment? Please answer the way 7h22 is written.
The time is 9h19
